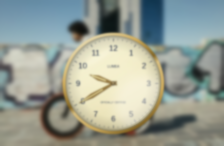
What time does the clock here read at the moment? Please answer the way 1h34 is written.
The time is 9h40
